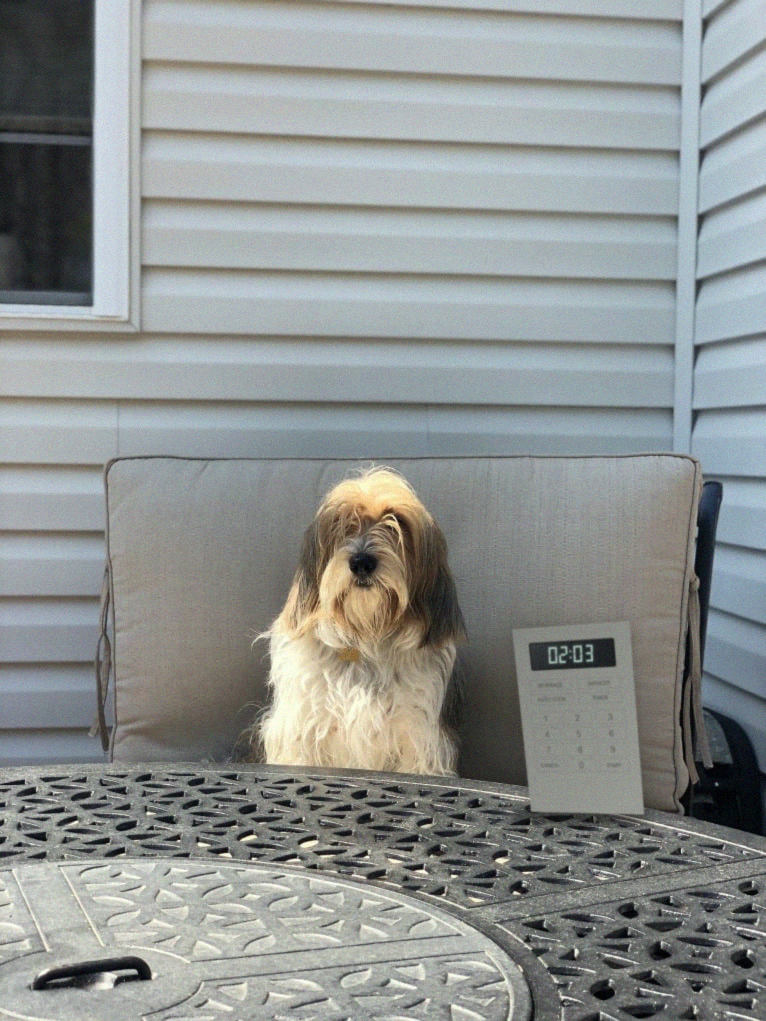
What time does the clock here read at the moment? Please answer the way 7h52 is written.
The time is 2h03
